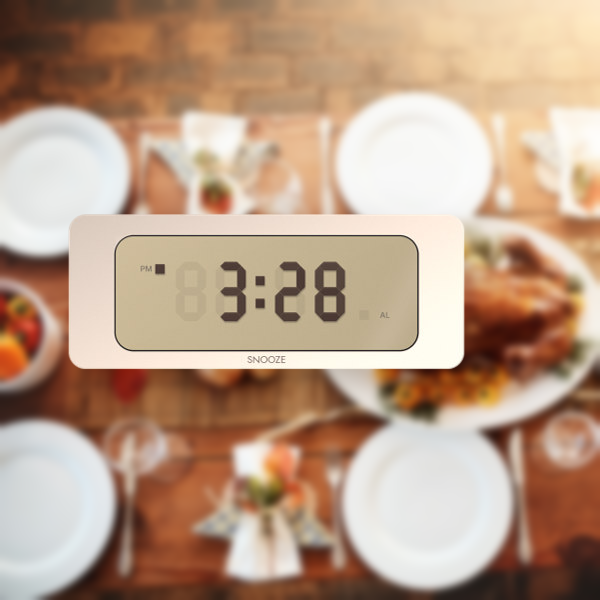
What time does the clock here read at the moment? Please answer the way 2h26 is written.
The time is 3h28
